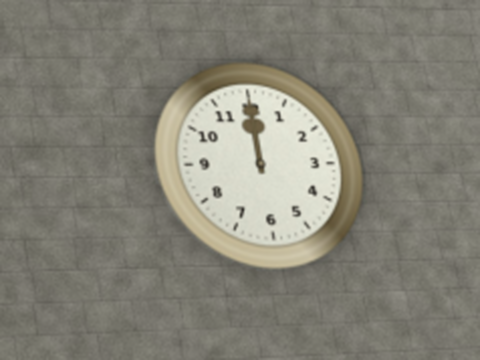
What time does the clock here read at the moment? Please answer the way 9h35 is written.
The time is 12h00
